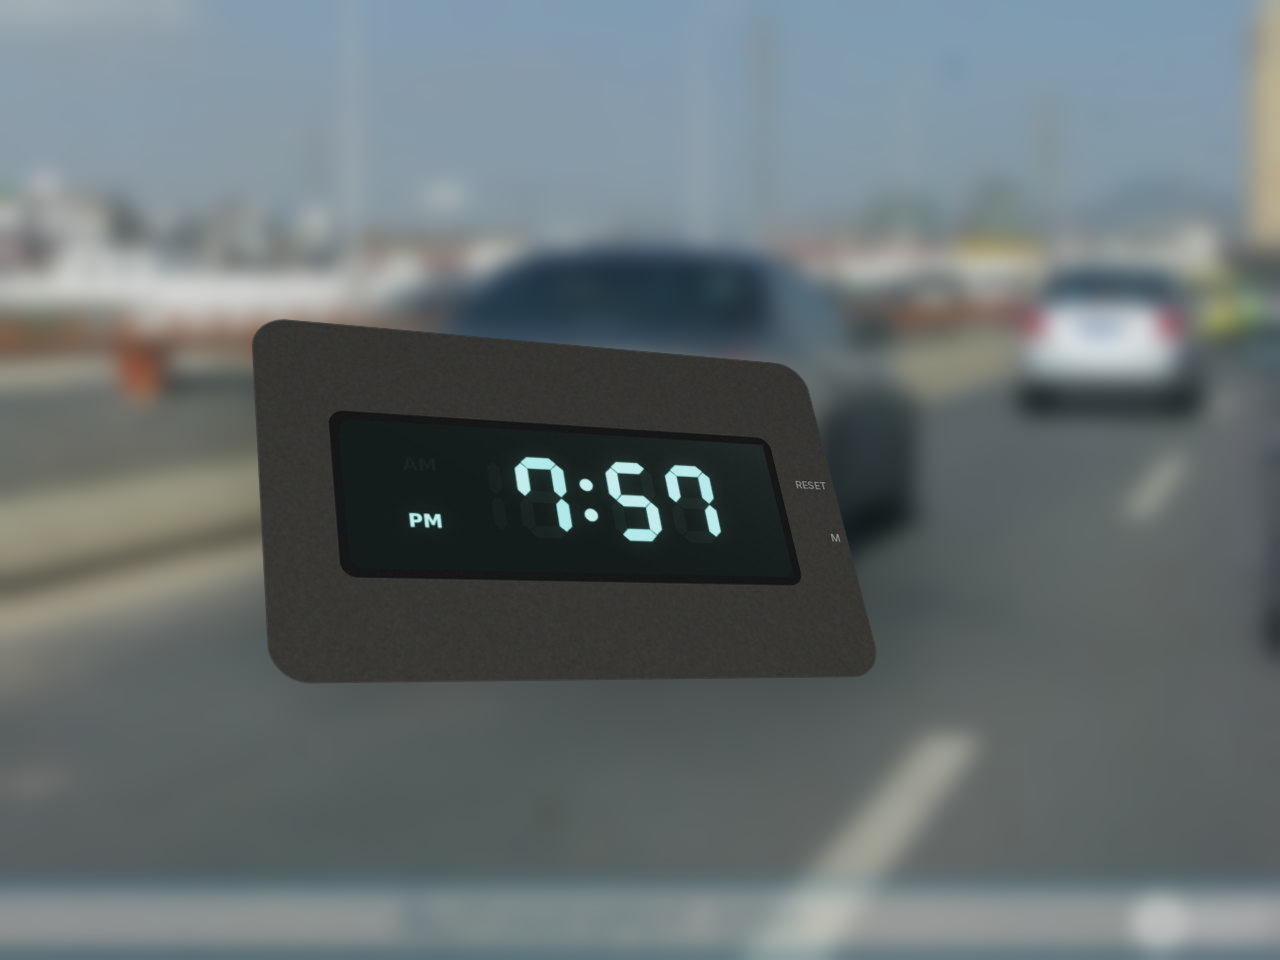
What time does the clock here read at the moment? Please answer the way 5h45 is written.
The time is 7h57
